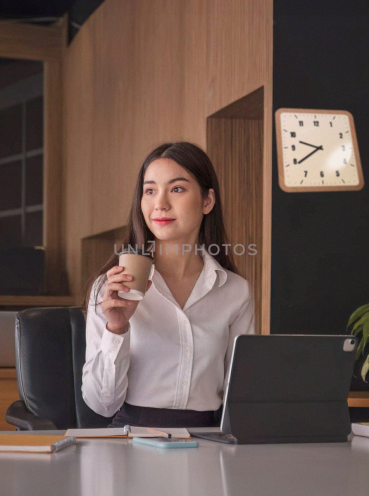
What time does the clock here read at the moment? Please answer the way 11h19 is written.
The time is 9h39
